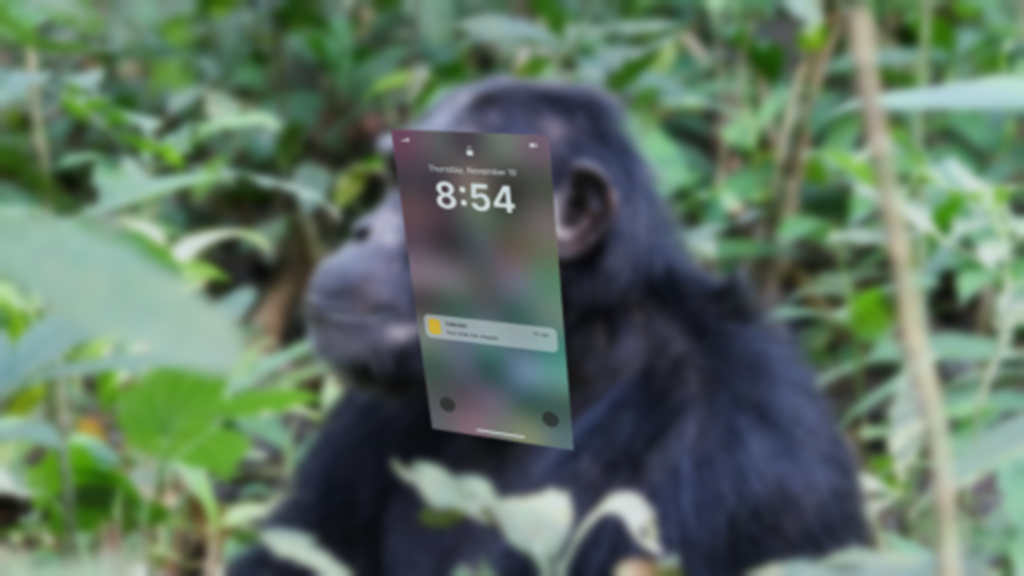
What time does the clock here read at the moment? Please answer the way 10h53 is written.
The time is 8h54
